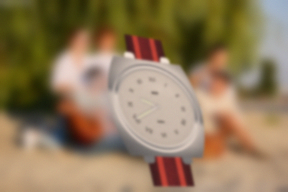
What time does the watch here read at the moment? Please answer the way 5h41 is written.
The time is 9h40
